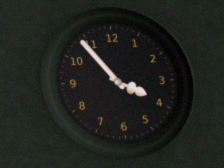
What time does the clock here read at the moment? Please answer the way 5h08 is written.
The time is 3h54
